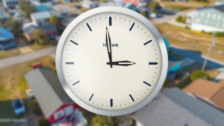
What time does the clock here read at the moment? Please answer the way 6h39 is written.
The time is 2h59
